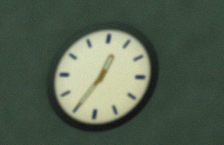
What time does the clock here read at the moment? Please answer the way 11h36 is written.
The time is 12h35
